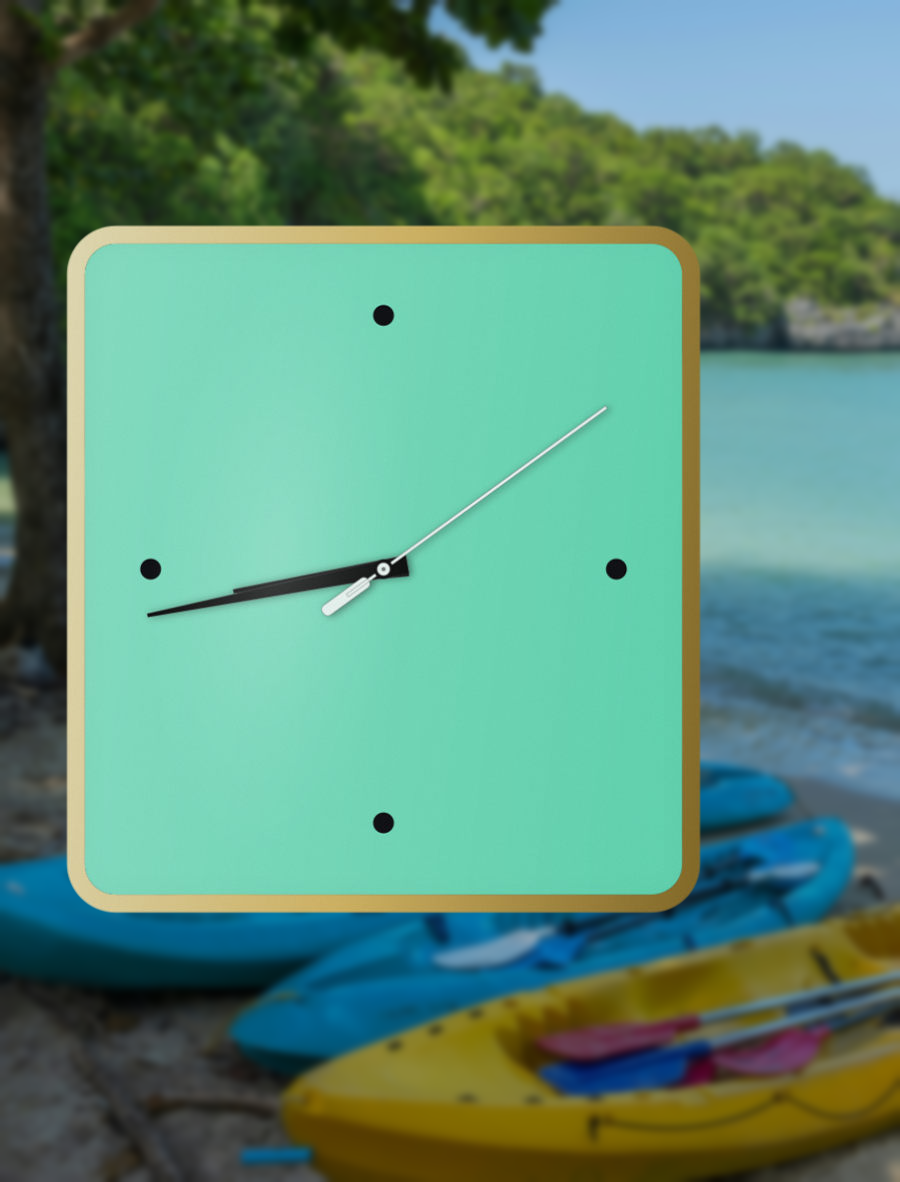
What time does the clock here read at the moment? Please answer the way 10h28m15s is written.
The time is 8h43m09s
